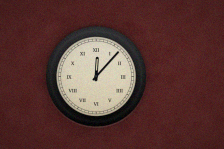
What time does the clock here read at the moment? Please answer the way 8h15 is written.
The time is 12h07
